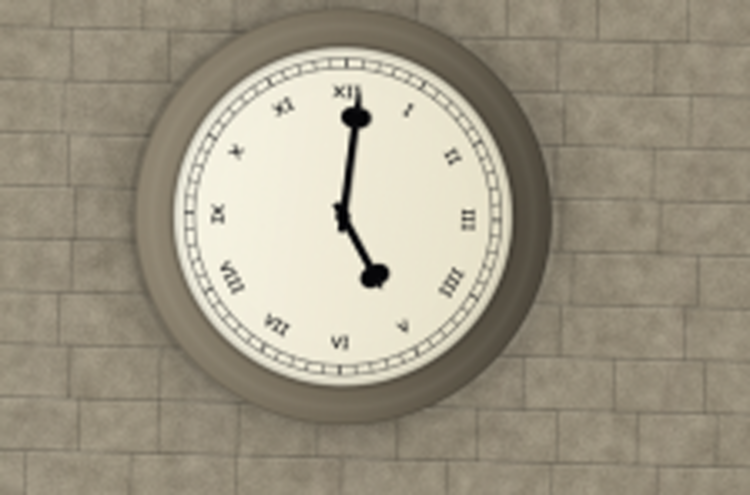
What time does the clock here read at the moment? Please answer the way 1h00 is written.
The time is 5h01
